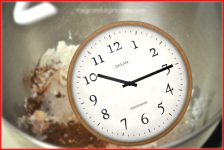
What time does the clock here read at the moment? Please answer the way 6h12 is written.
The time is 10h15
